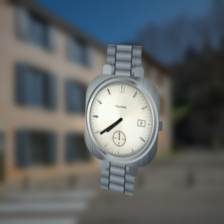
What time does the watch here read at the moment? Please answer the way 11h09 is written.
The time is 7h39
